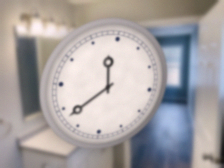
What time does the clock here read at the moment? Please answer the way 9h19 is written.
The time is 11h38
